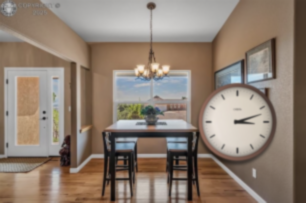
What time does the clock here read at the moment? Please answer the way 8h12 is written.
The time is 3h12
